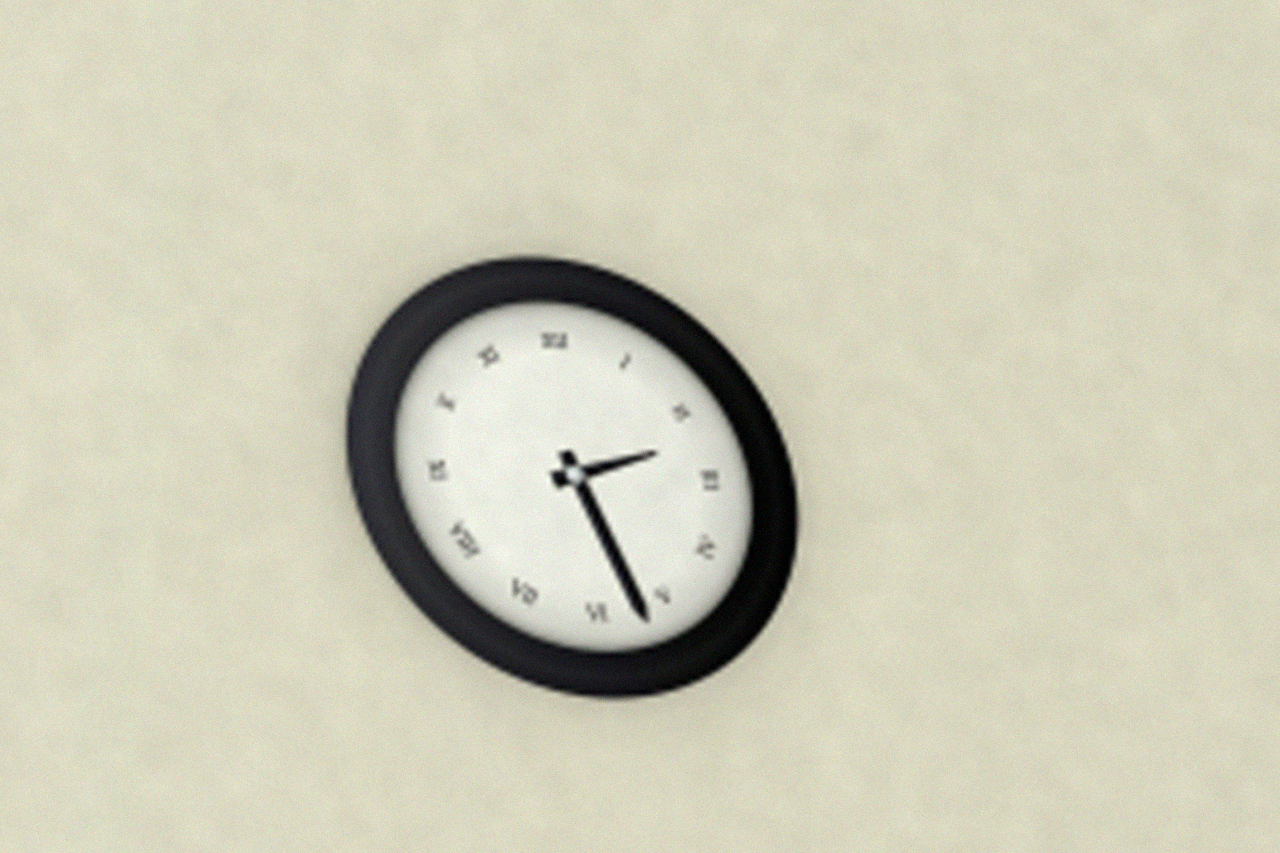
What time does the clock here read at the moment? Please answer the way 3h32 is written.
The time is 2h27
